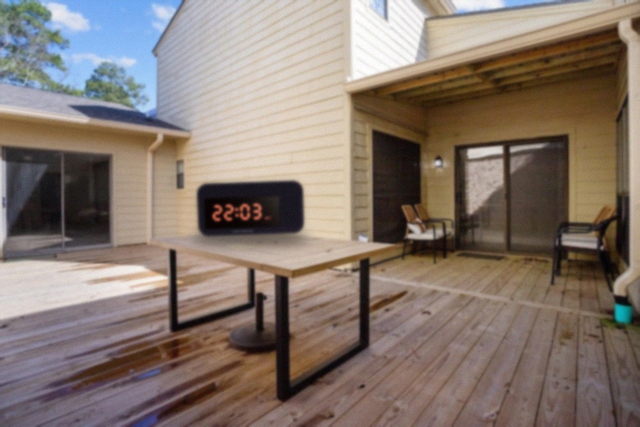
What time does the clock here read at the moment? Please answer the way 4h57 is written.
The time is 22h03
